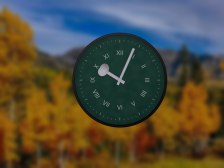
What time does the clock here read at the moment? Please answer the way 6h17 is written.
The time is 10h04
